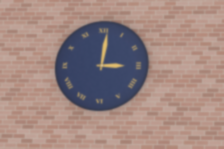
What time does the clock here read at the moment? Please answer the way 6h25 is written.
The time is 3h01
